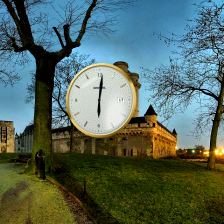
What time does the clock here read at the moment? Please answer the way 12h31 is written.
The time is 6h01
